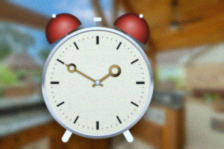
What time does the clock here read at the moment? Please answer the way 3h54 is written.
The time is 1h50
